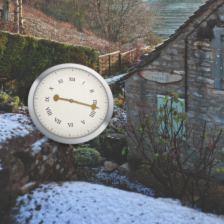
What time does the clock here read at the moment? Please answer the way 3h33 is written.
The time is 9h17
